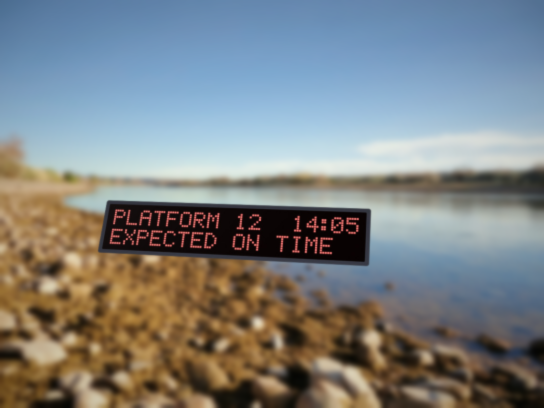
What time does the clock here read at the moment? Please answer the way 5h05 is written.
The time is 14h05
